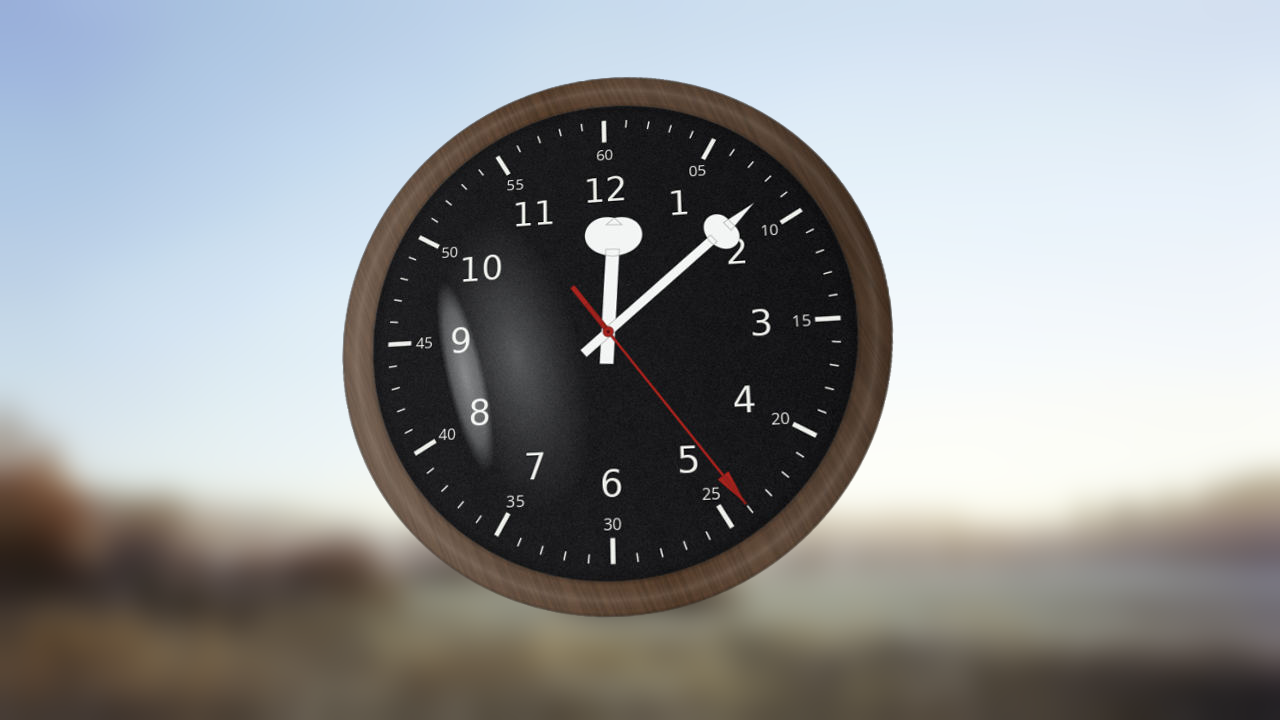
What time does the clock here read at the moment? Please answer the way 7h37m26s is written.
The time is 12h08m24s
